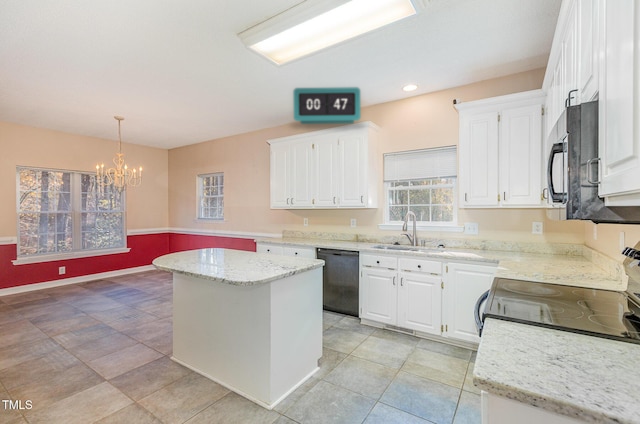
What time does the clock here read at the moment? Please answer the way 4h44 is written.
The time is 0h47
